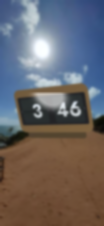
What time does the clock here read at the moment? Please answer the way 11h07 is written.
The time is 3h46
